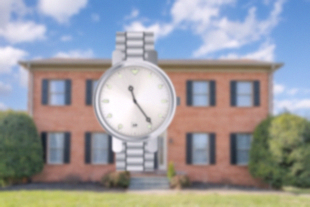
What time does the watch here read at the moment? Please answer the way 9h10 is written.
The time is 11h24
